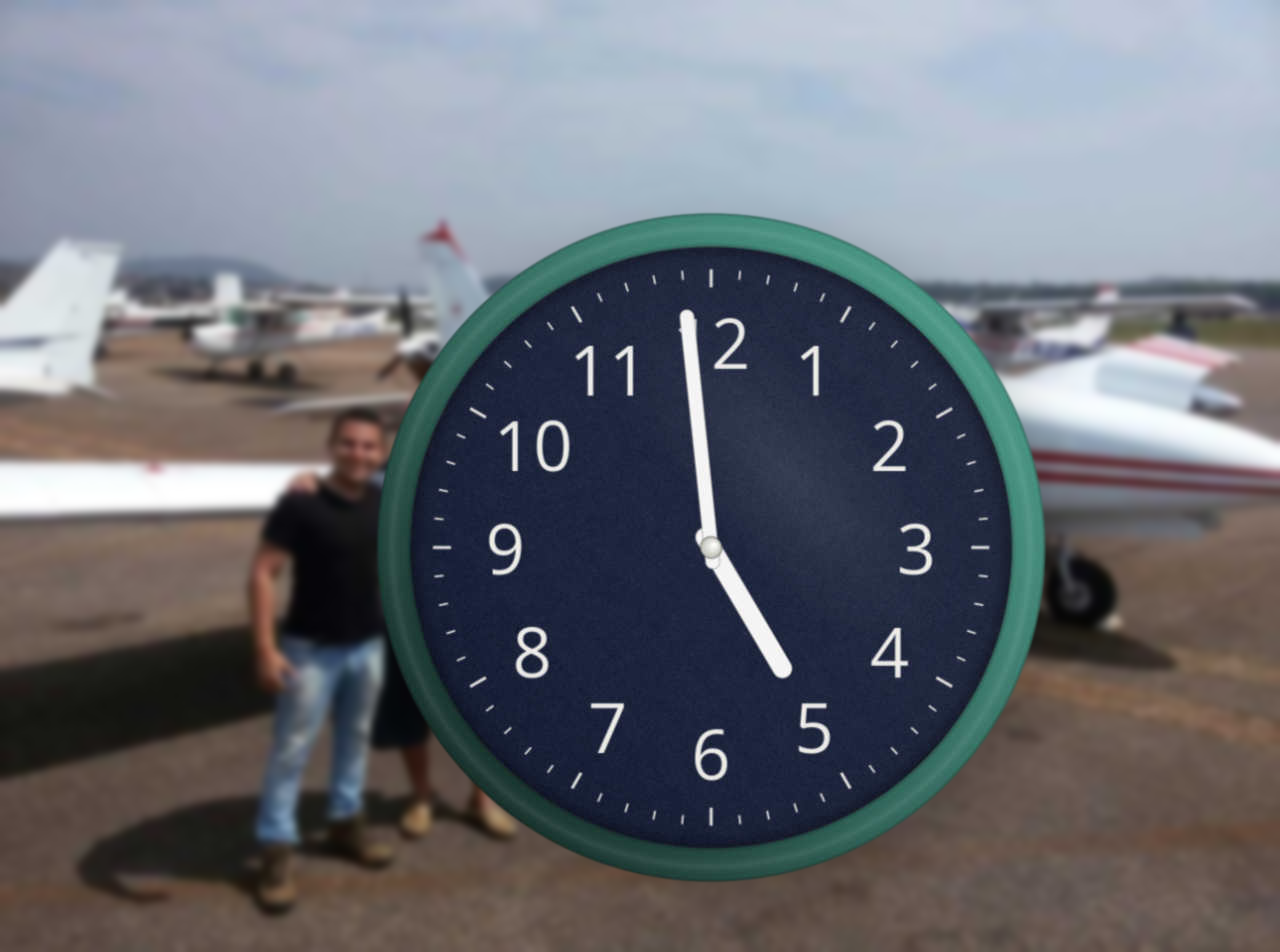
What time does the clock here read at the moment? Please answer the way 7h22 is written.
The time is 4h59
